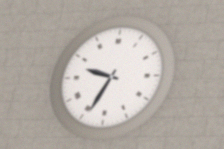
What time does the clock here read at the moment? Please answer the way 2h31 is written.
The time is 9h34
